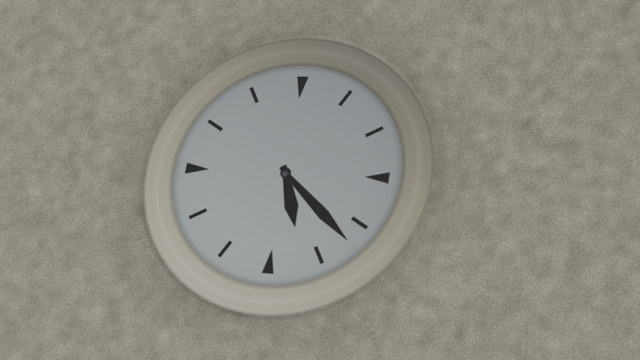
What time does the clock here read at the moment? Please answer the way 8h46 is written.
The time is 5h22
